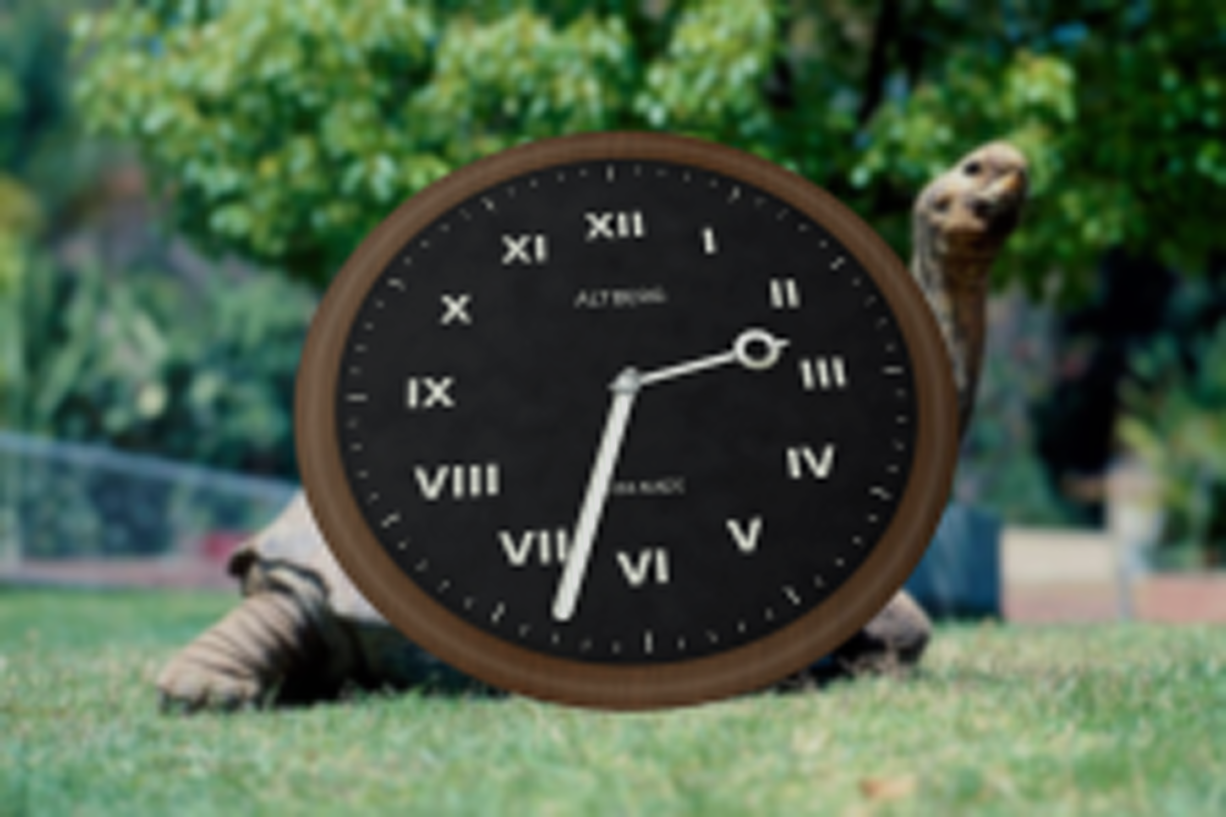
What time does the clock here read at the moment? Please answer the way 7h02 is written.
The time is 2h33
